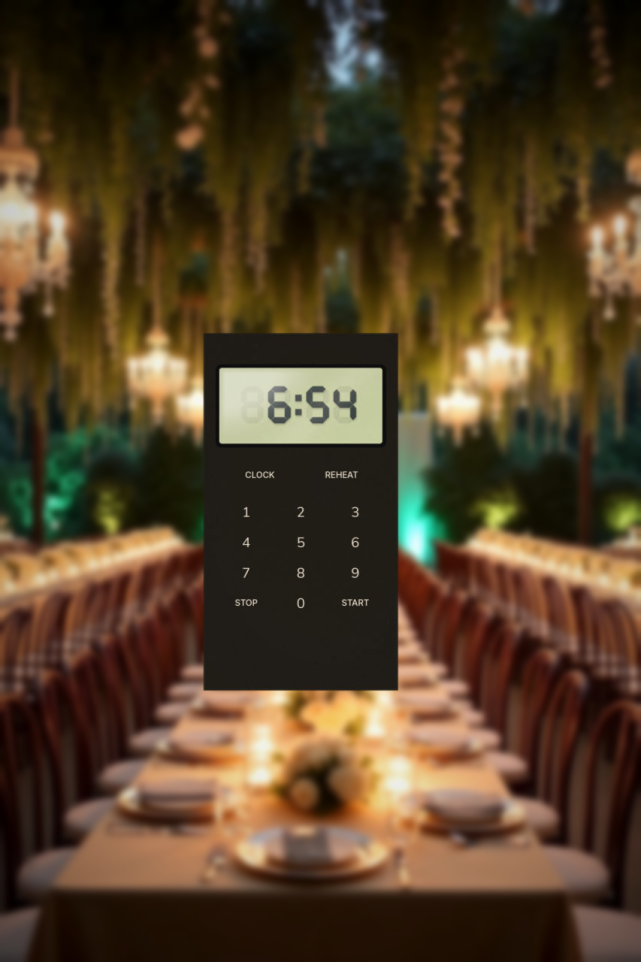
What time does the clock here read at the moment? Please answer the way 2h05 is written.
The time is 6h54
